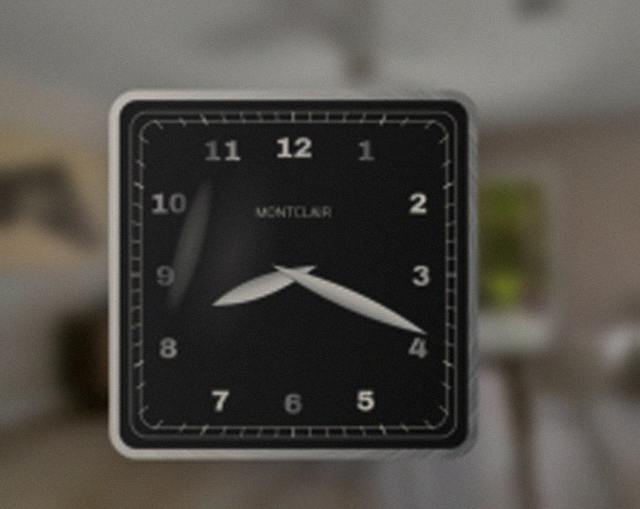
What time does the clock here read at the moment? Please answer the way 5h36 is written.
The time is 8h19
